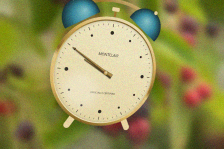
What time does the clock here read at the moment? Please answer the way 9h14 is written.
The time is 9h50
